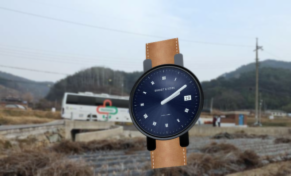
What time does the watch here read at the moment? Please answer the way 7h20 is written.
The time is 2h10
